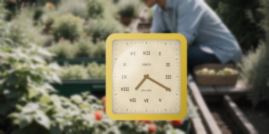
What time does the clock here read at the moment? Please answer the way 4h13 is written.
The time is 7h20
